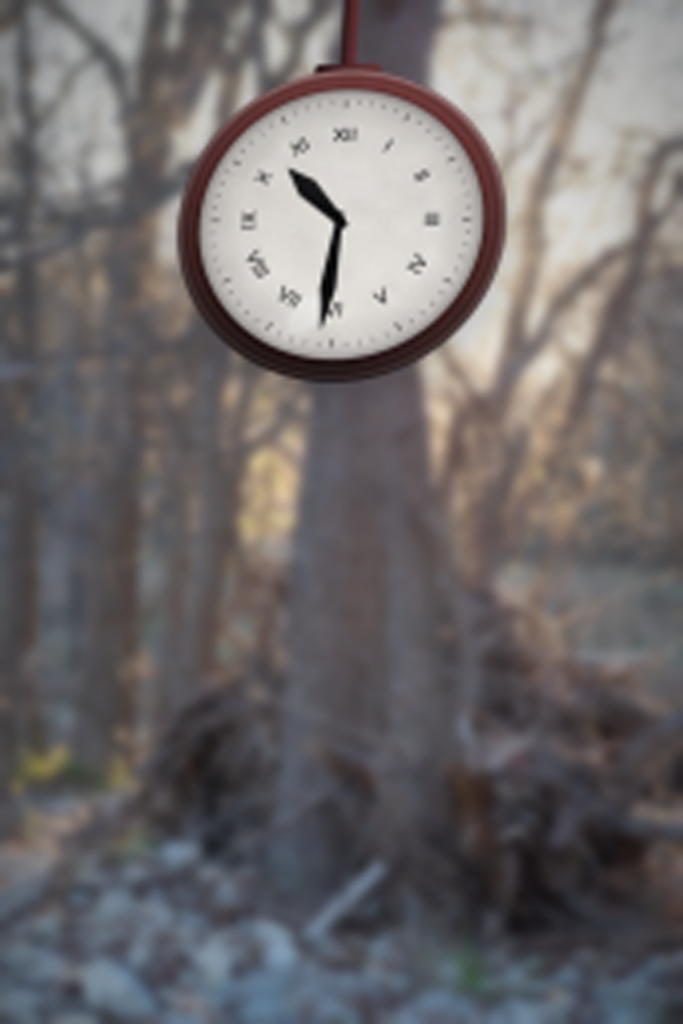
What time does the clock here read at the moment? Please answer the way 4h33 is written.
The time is 10h31
